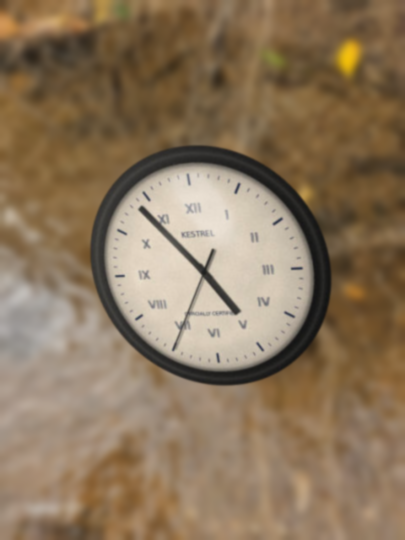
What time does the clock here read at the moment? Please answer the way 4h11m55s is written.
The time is 4h53m35s
